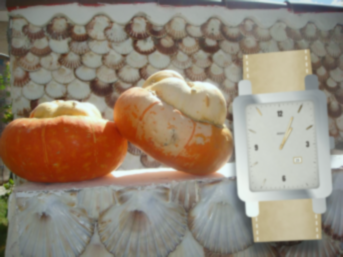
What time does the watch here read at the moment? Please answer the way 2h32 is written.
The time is 1h04
